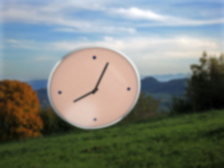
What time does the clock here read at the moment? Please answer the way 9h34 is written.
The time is 8h04
